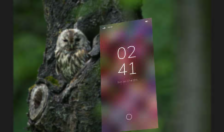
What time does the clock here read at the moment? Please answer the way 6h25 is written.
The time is 2h41
